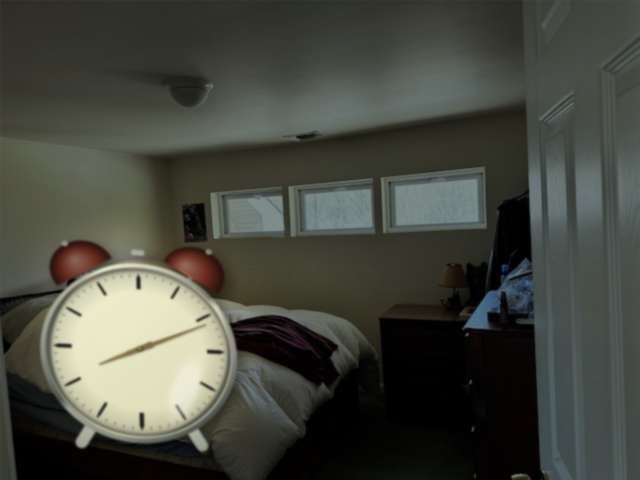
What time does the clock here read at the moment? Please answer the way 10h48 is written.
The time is 8h11
